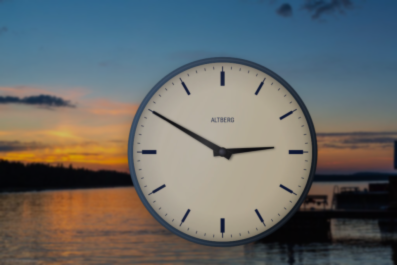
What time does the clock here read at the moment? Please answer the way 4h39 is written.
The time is 2h50
